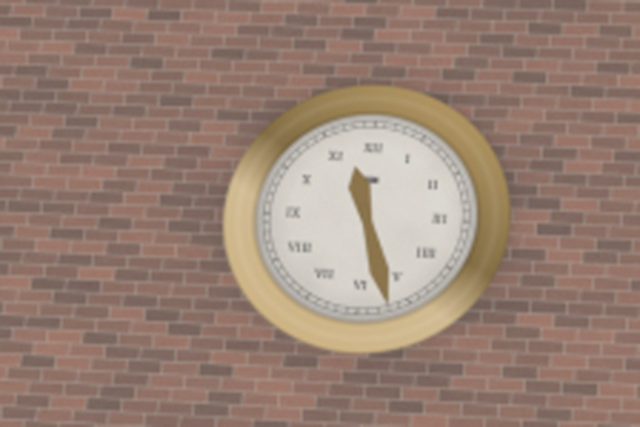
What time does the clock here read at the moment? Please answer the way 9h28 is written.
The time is 11h27
